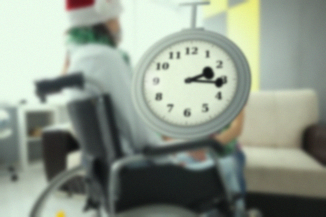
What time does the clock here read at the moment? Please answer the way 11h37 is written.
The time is 2h16
